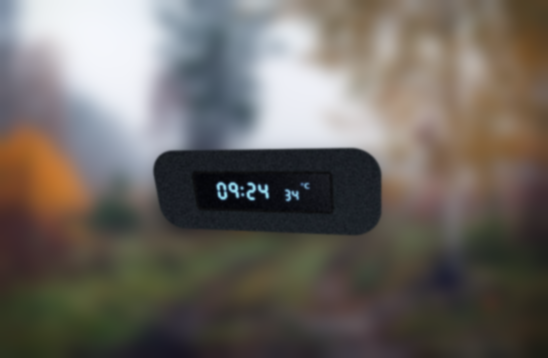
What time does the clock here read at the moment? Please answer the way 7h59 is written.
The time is 9h24
